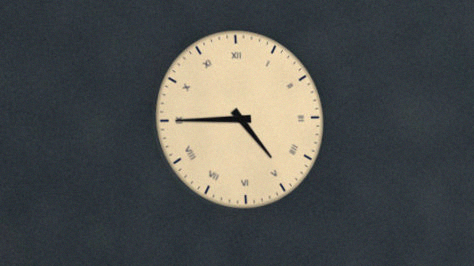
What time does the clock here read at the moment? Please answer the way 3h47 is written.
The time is 4h45
